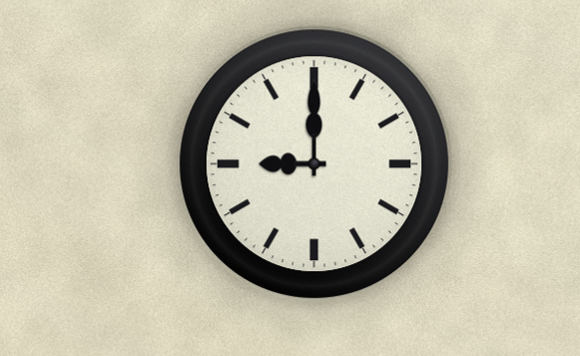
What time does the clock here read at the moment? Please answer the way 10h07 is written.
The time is 9h00
